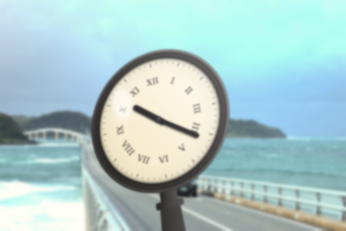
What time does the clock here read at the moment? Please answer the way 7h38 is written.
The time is 10h21
